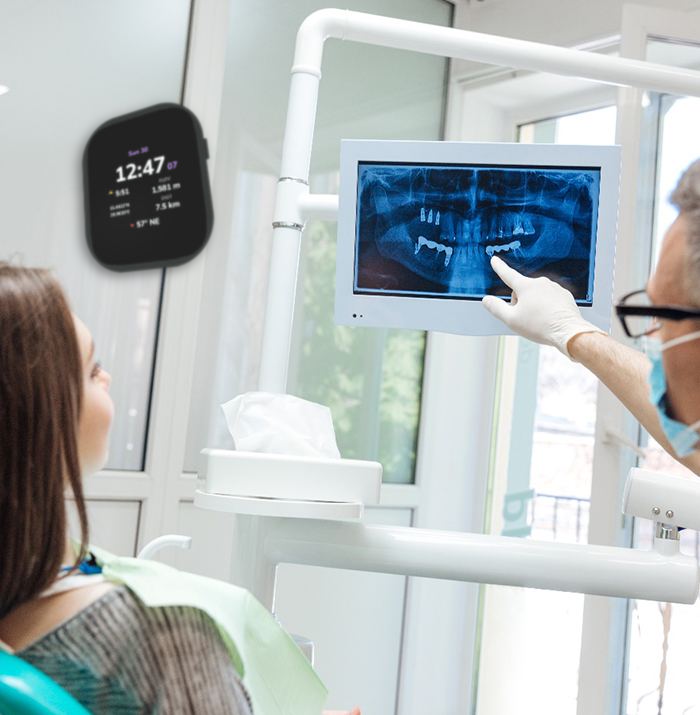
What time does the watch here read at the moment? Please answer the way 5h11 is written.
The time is 12h47
